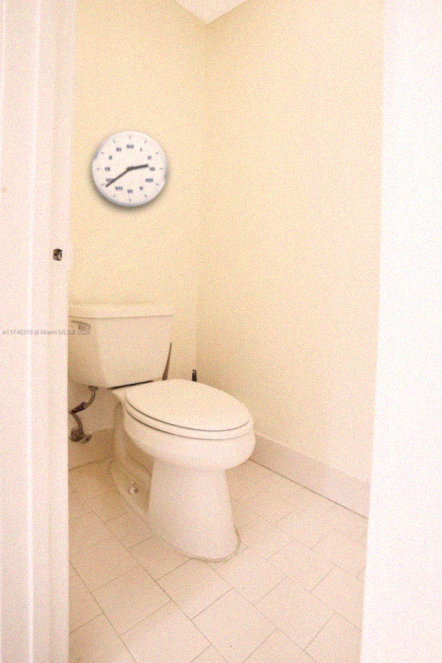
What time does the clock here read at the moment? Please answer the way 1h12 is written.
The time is 2h39
